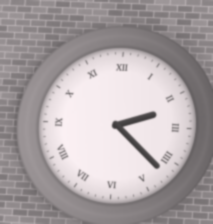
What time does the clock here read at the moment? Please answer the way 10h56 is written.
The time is 2h22
